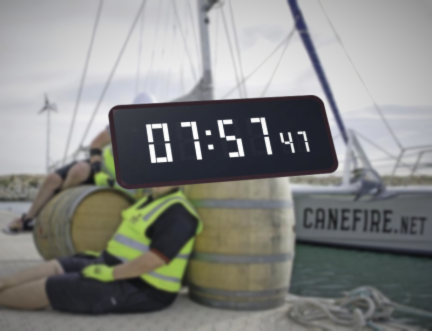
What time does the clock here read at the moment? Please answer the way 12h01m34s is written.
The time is 7h57m47s
